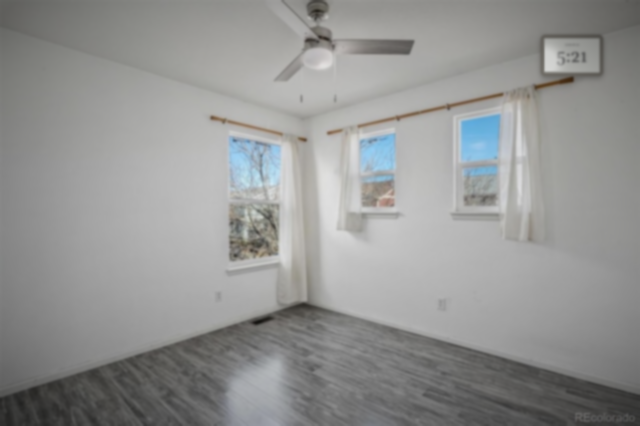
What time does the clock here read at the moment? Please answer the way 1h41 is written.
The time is 5h21
